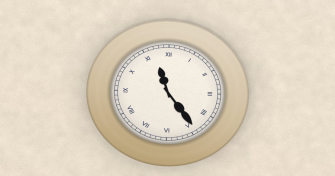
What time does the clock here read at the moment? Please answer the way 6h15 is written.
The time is 11h24
